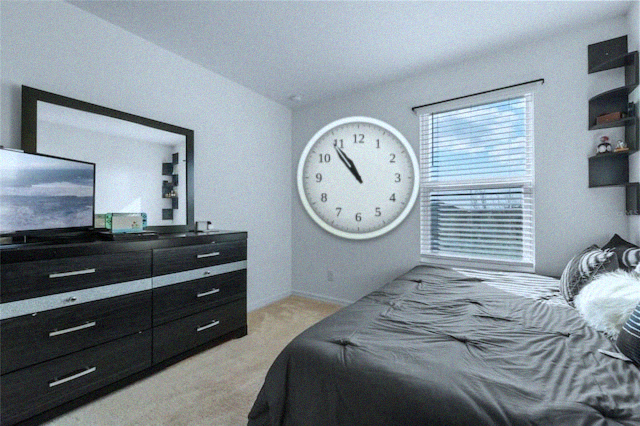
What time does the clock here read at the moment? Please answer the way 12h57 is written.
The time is 10h54
